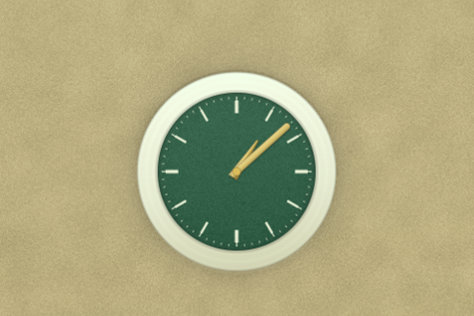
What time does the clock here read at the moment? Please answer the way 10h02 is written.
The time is 1h08
